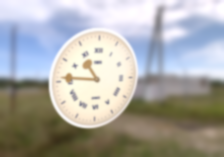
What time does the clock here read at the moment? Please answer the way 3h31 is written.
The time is 10h46
